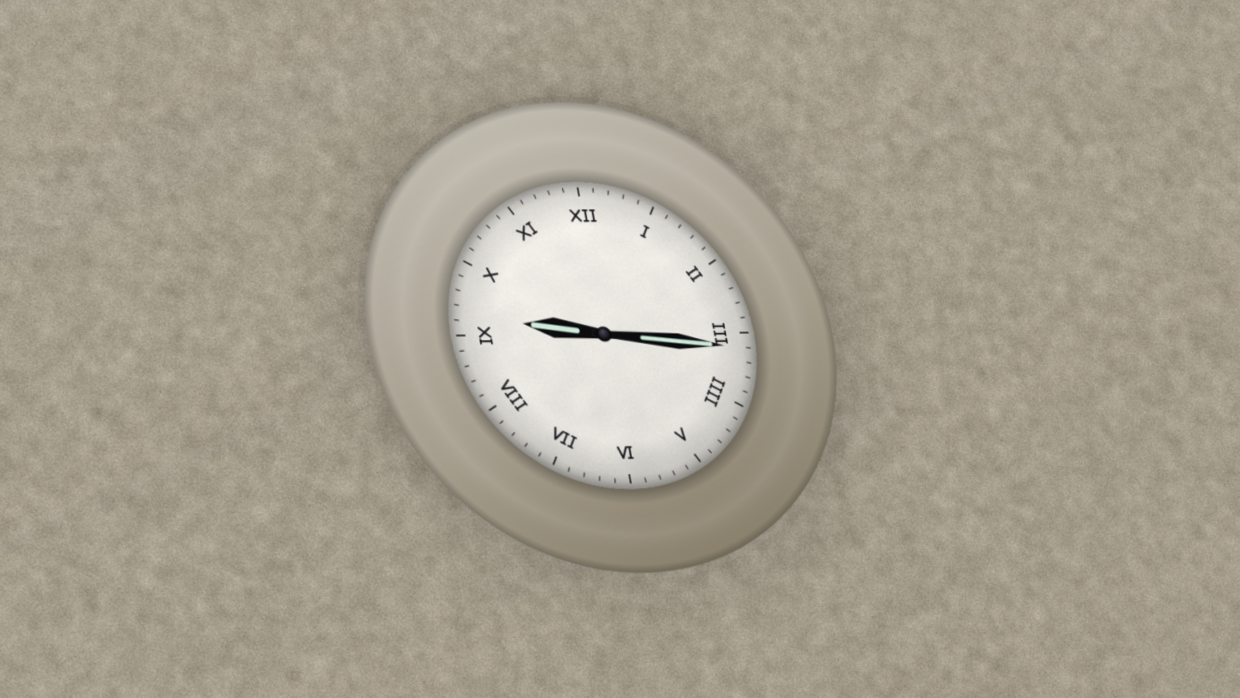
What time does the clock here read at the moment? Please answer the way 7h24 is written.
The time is 9h16
